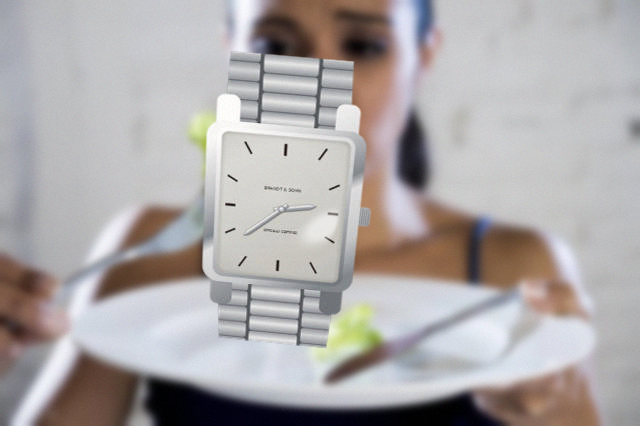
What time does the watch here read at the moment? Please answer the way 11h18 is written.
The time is 2h38
